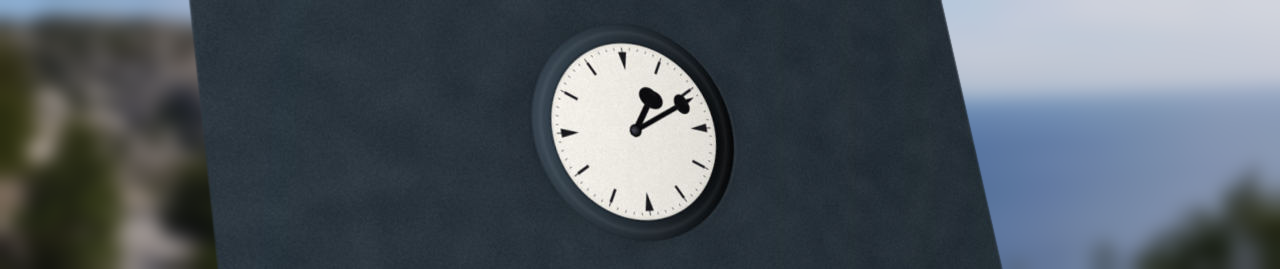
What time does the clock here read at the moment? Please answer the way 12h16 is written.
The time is 1h11
